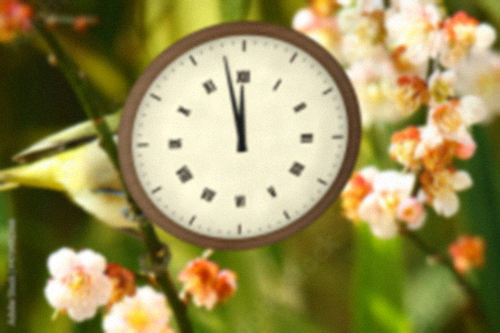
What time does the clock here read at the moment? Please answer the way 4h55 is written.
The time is 11h58
